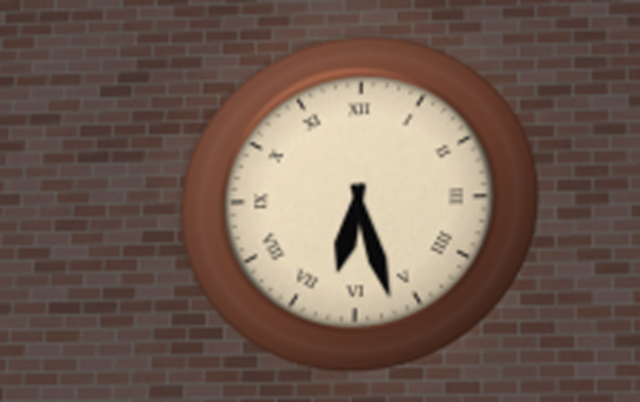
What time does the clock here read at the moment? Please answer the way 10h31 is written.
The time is 6h27
